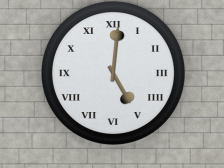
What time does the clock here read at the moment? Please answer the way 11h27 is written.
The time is 5h01
